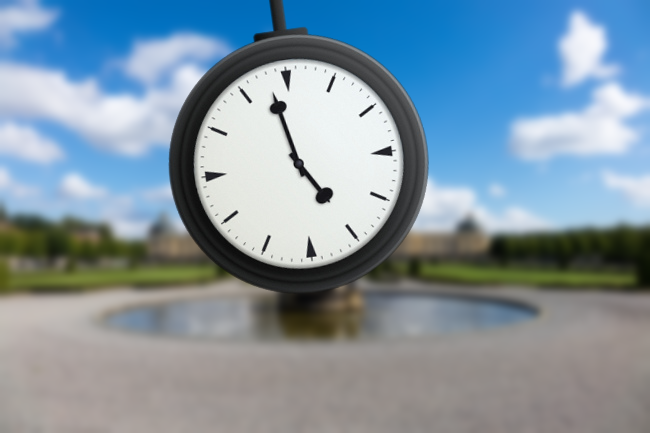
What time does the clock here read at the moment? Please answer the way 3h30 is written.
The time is 4h58
